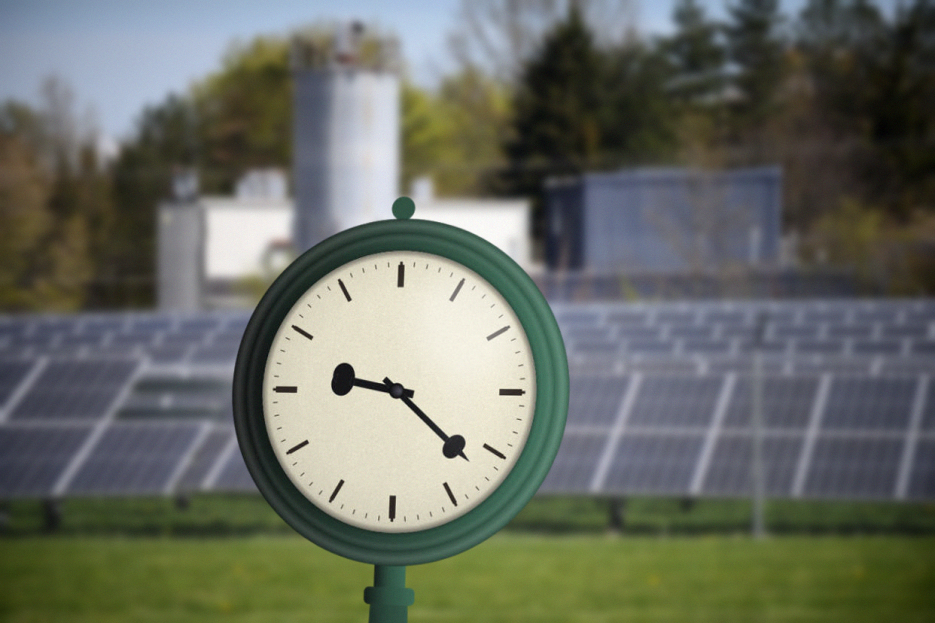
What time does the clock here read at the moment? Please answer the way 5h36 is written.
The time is 9h22
